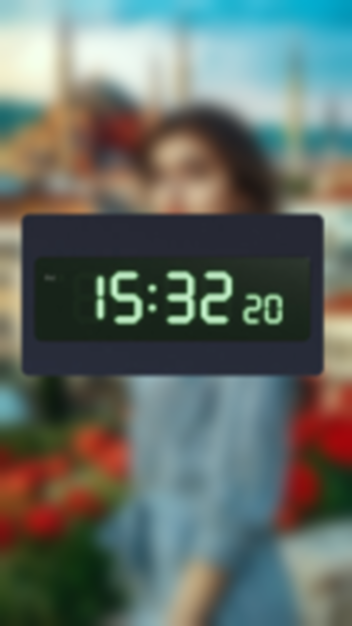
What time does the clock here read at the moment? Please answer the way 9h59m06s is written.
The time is 15h32m20s
